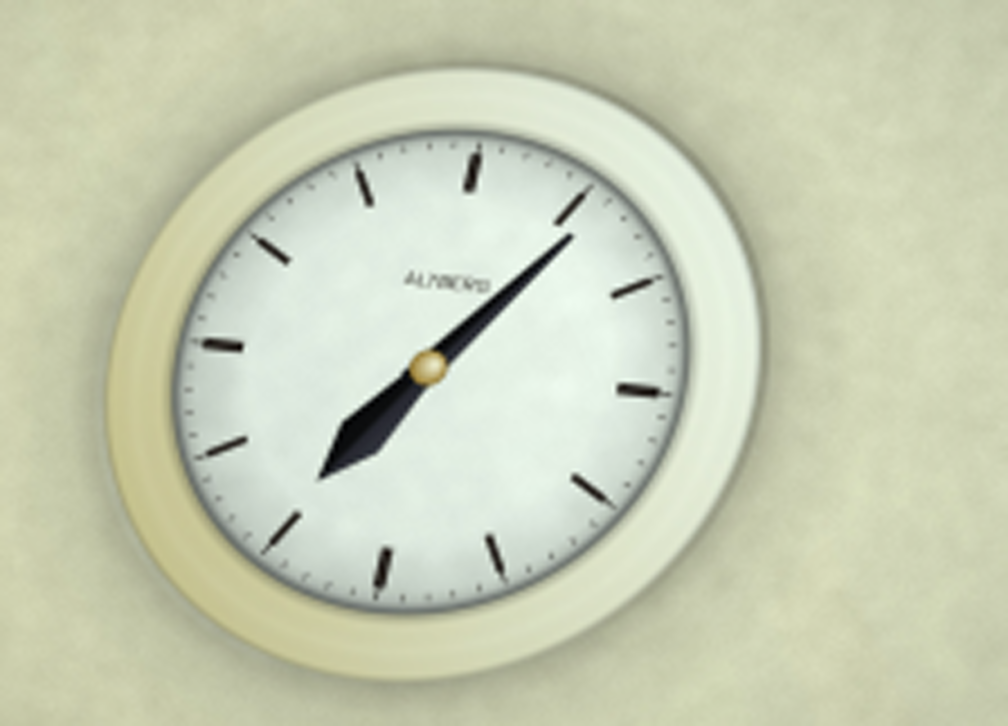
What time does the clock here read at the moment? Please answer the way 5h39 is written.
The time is 7h06
